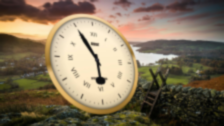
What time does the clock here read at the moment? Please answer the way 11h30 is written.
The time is 5h55
